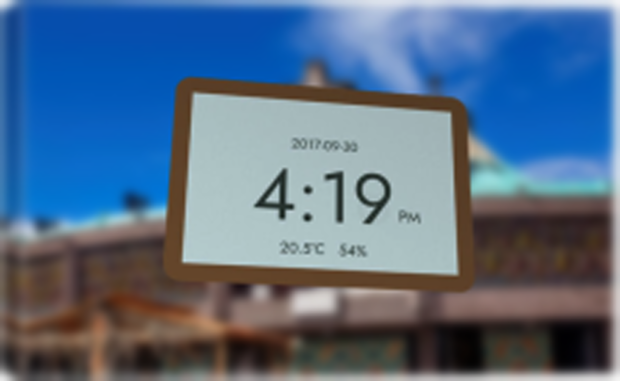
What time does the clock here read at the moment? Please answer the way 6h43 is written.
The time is 4h19
